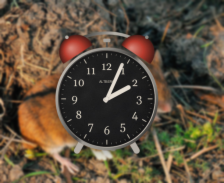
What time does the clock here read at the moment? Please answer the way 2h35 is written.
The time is 2h04
